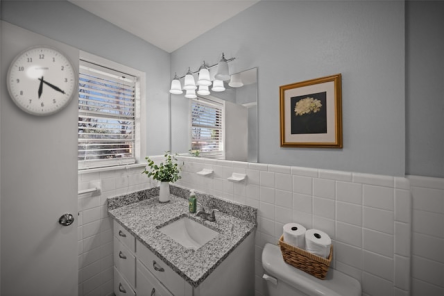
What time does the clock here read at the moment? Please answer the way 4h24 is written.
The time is 6h20
